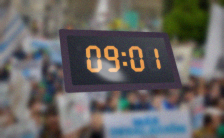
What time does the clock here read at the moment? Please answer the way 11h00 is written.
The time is 9h01
